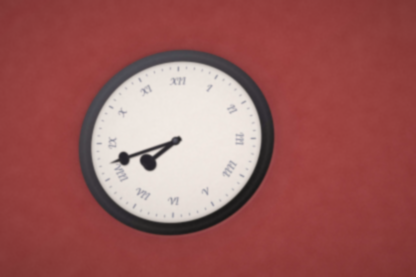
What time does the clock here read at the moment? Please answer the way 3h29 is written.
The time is 7h42
